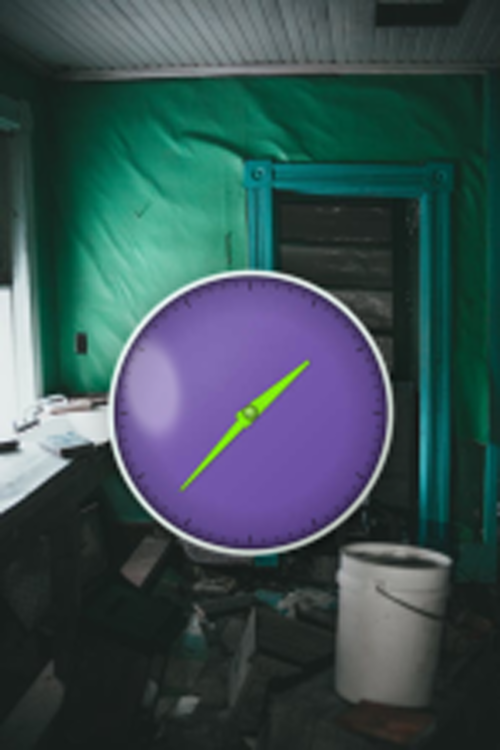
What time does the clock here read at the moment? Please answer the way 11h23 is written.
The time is 1h37
